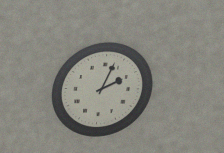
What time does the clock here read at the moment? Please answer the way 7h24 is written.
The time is 2h03
